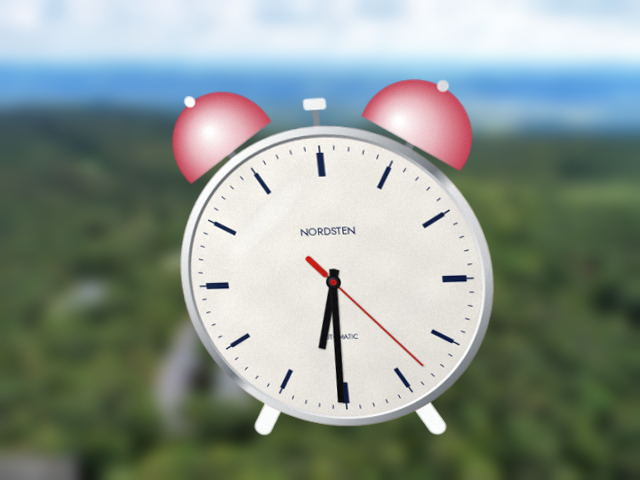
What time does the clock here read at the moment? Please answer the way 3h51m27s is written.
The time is 6h30m23s
